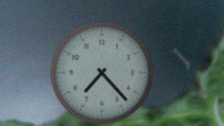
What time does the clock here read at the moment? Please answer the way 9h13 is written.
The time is 7h23
